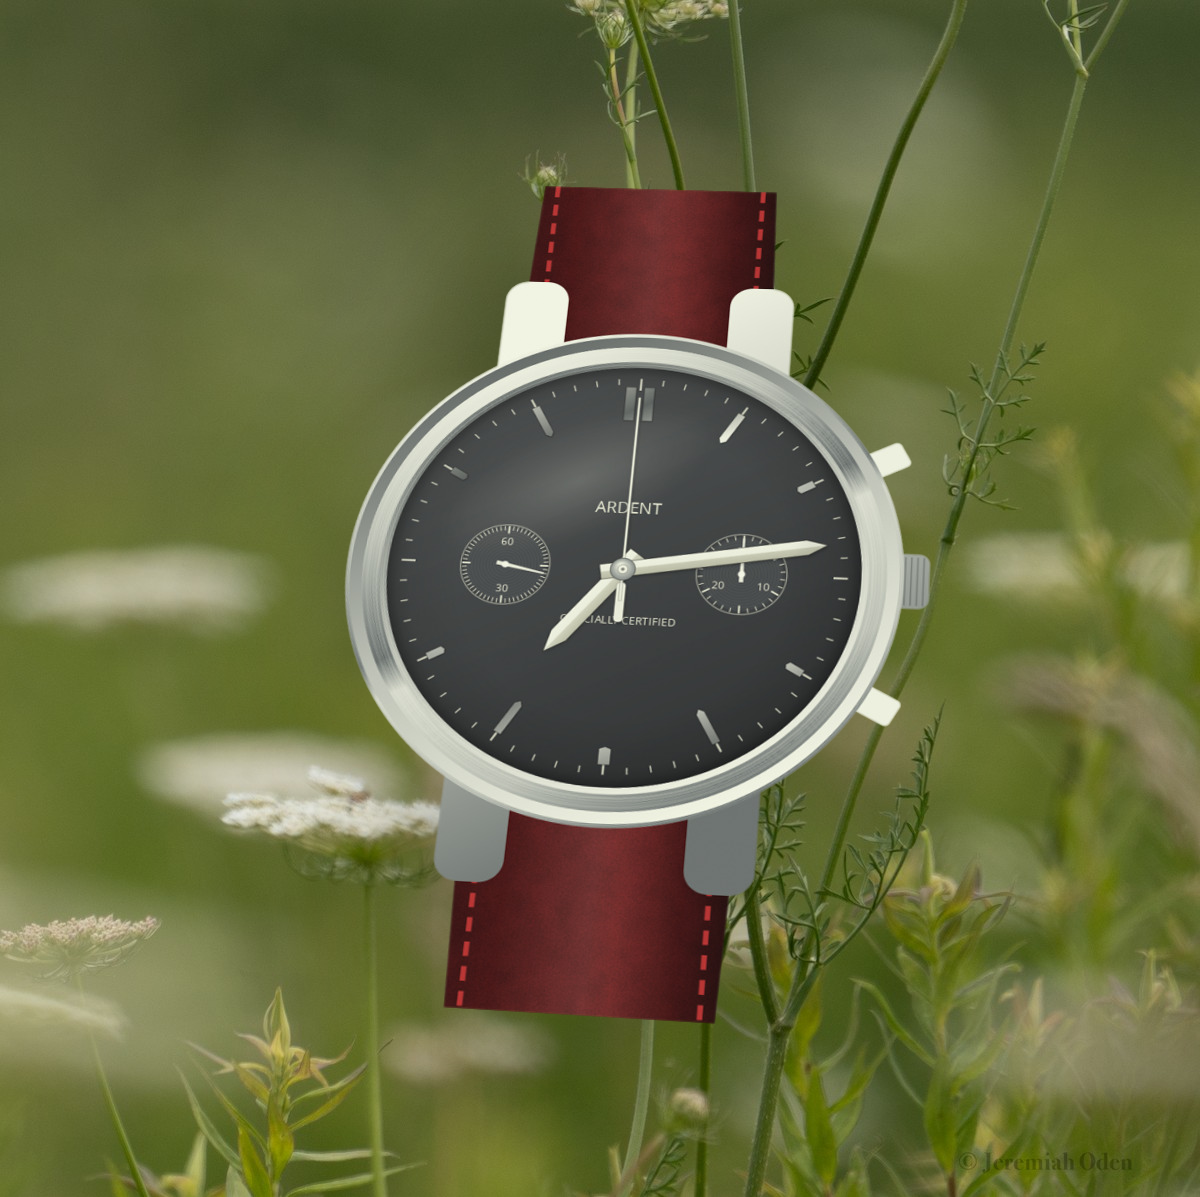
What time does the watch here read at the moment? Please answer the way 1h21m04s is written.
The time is 7h13m17s
